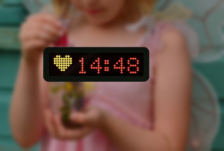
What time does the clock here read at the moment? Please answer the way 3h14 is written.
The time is 14h48
